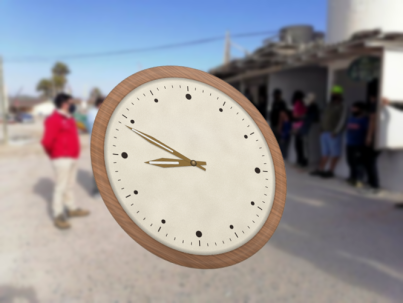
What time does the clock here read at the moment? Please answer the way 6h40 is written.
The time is 8h49
